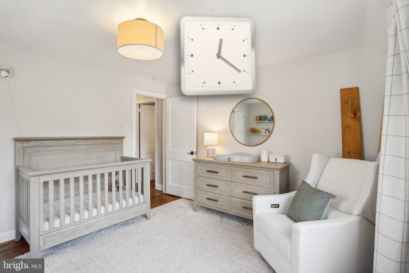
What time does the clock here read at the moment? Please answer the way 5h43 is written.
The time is 12h21
